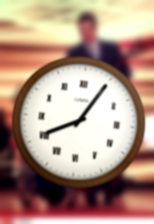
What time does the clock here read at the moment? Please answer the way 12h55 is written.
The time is 8h05
